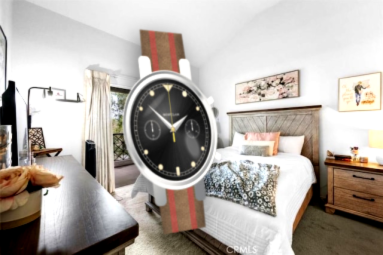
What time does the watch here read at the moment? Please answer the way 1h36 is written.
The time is 1h52
